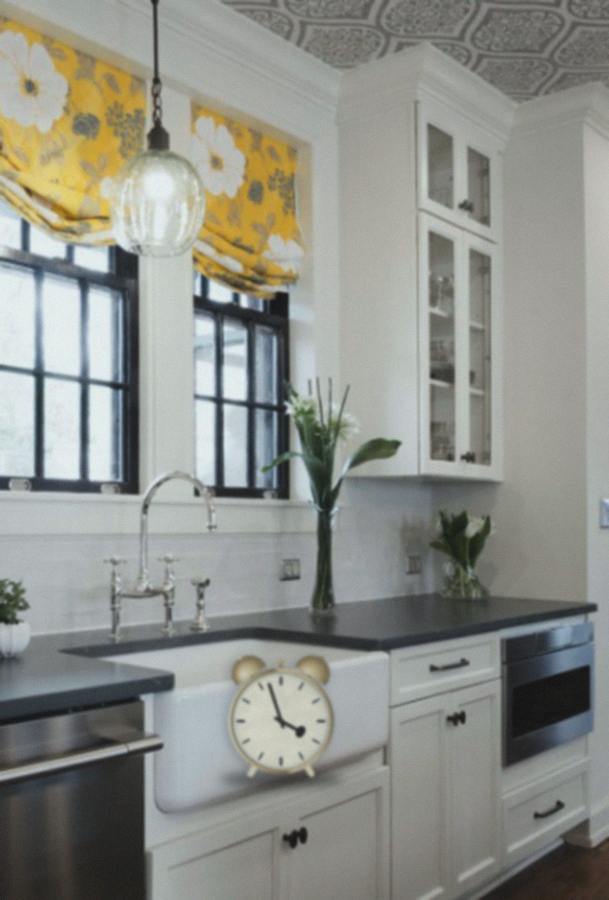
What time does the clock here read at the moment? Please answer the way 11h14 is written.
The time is 3h57
